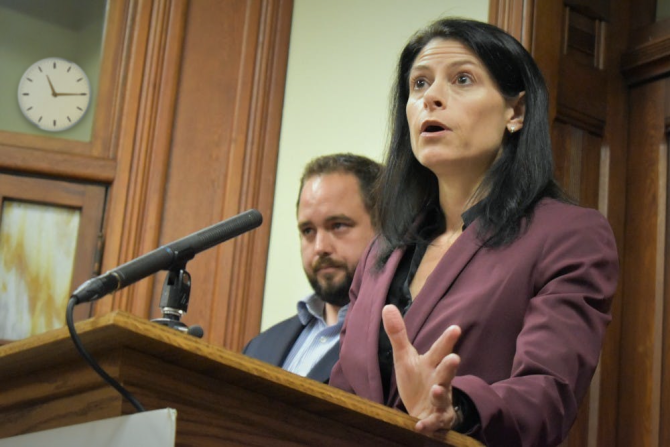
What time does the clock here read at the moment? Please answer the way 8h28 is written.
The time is 11h15
